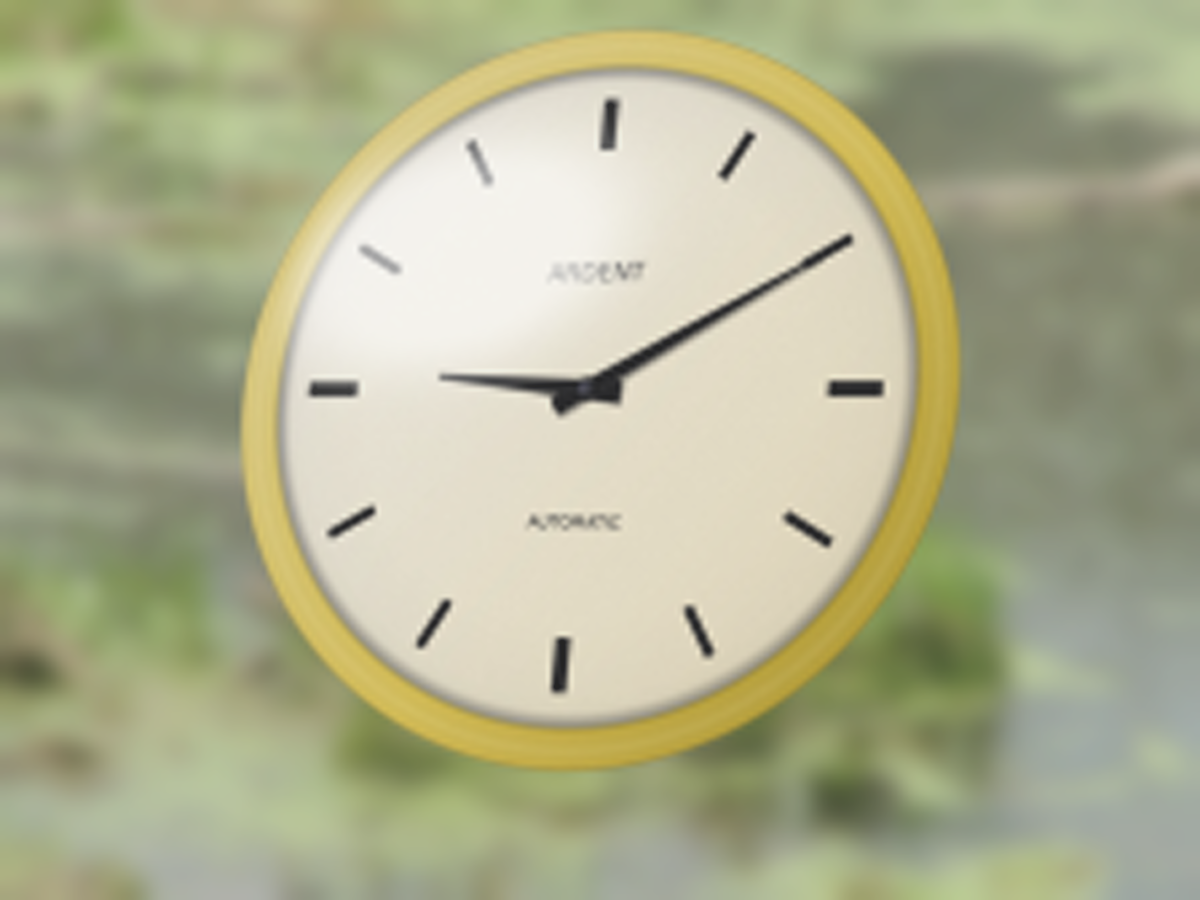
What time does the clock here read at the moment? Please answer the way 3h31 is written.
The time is 9h10
